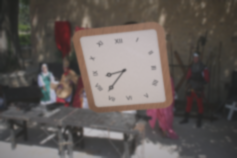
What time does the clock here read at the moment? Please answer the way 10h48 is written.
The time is 8h37
